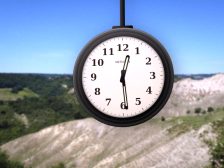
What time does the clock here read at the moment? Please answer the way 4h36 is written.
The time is 12h29
